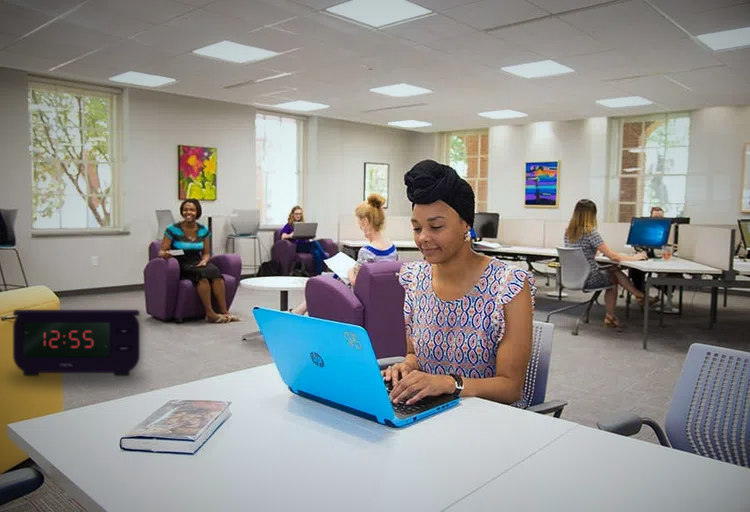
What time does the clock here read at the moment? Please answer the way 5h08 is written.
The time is 12h55
